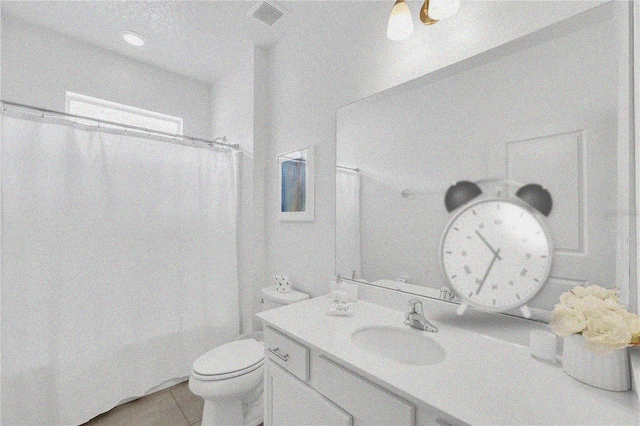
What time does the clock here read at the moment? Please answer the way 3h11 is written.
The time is 10h34
